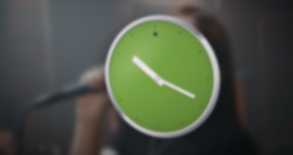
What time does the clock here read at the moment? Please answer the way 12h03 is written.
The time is 10h19
